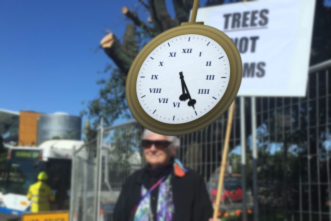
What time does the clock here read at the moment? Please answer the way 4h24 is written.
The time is 5h25
